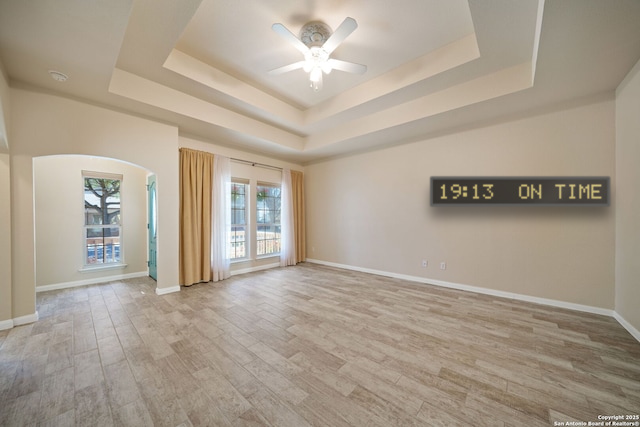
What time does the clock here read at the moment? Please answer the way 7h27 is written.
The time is 19h13
